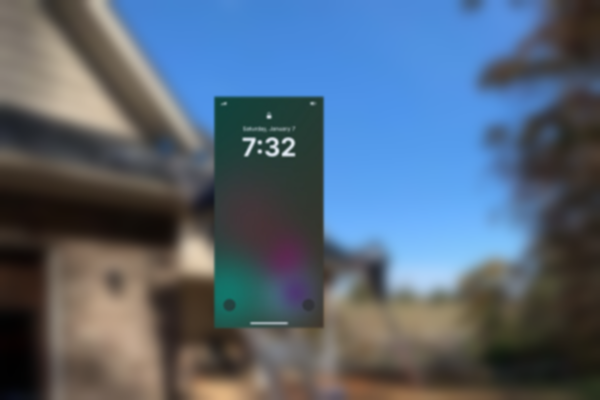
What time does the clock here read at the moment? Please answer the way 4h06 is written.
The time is 7h32
